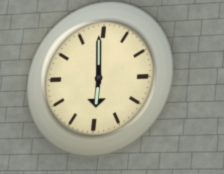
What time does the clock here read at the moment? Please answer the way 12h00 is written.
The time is 5h59
